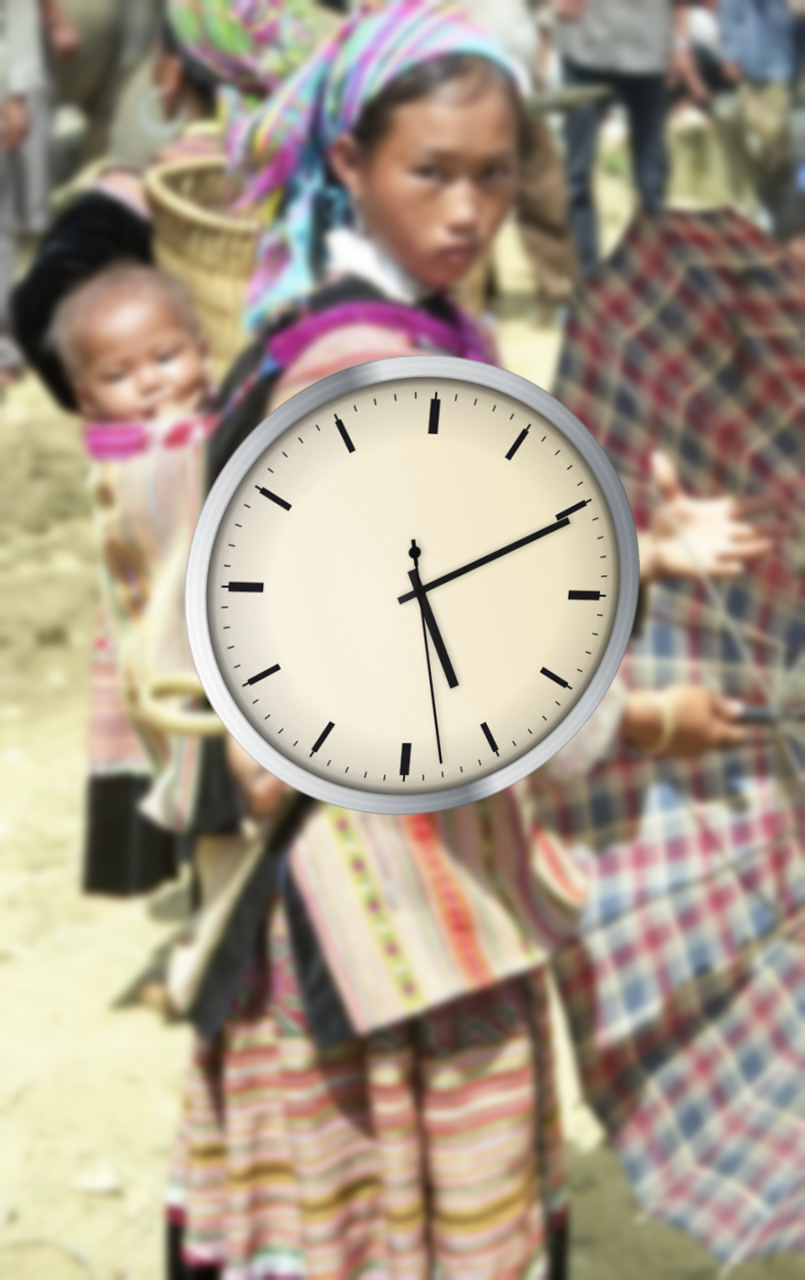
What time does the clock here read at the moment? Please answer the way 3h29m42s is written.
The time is 5h10m28s
